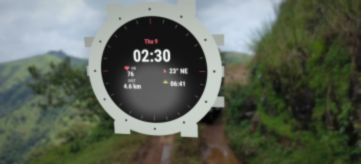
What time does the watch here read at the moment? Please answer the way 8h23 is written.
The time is 2h30
